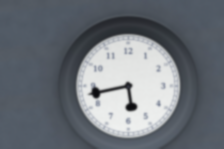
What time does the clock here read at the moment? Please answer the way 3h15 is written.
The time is 5h43
